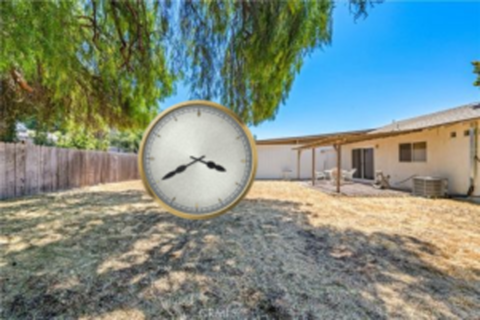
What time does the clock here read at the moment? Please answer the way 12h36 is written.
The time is 3h40
